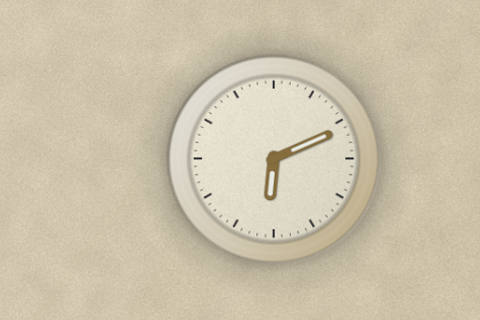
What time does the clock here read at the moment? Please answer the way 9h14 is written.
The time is 6h11
